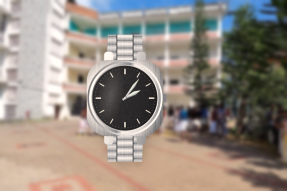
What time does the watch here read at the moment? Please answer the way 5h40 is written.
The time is 2h06
